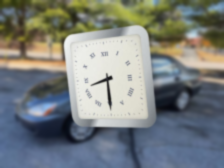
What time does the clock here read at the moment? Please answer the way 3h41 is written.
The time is 8h30
